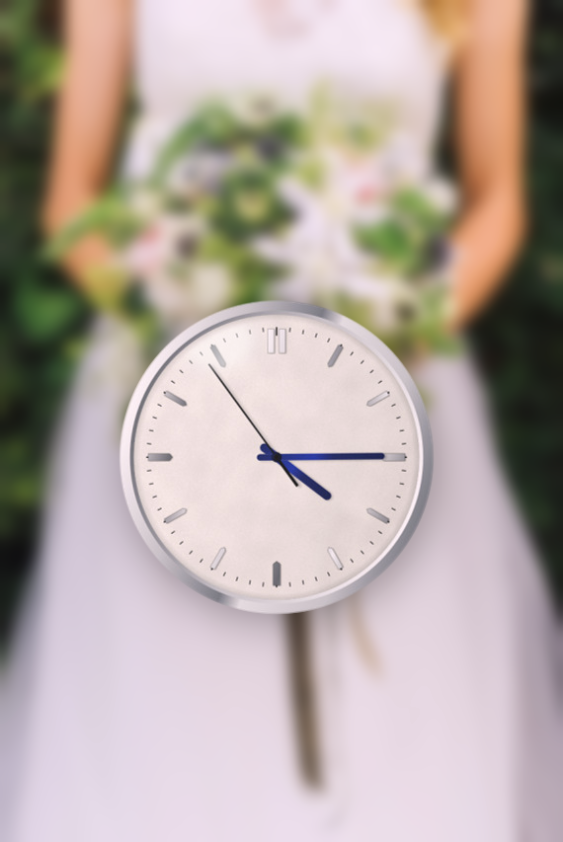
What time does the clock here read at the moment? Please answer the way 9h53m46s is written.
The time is 4h14m54s
